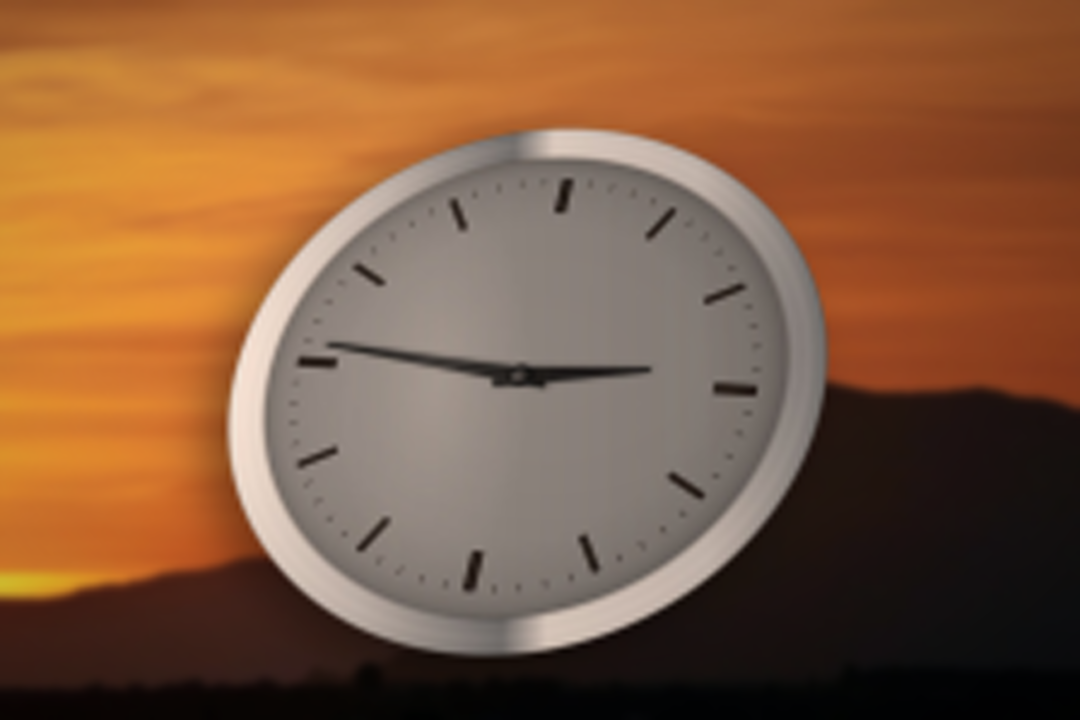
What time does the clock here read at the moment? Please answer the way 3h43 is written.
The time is 2h46
